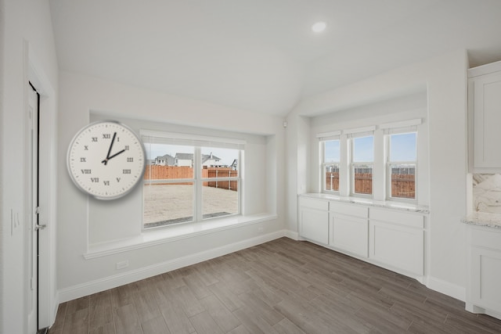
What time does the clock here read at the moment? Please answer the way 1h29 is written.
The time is 2h03
